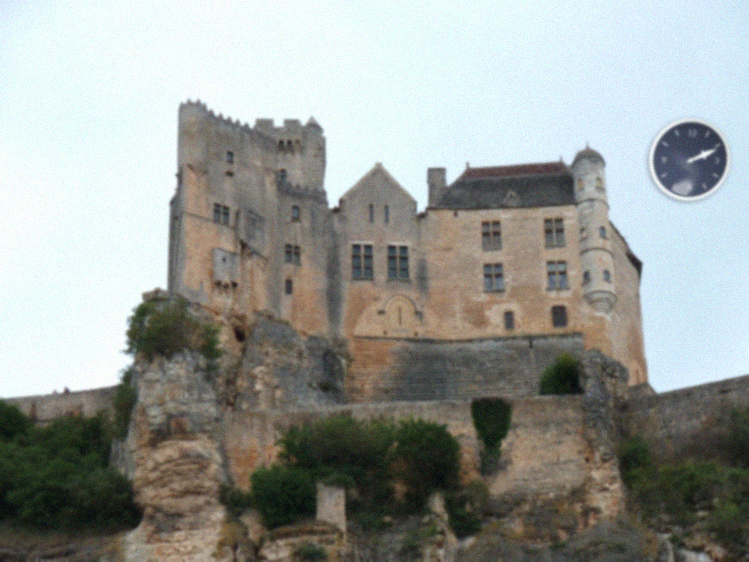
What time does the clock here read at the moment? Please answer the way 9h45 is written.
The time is 2h11
